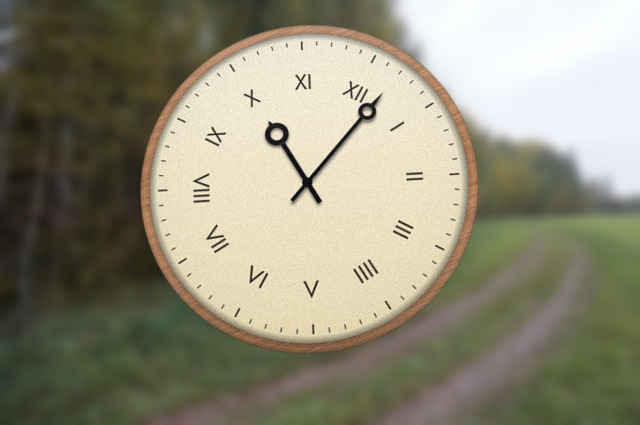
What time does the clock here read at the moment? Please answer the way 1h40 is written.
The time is 10h02
